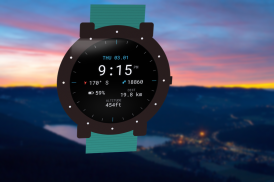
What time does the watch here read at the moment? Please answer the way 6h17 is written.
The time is 9h15
